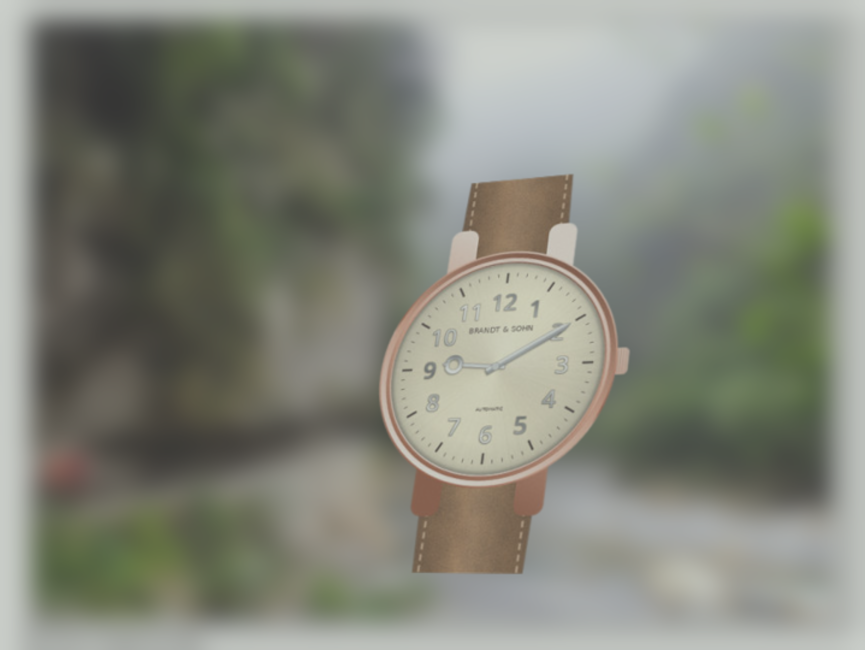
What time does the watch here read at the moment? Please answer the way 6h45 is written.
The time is 9h10
